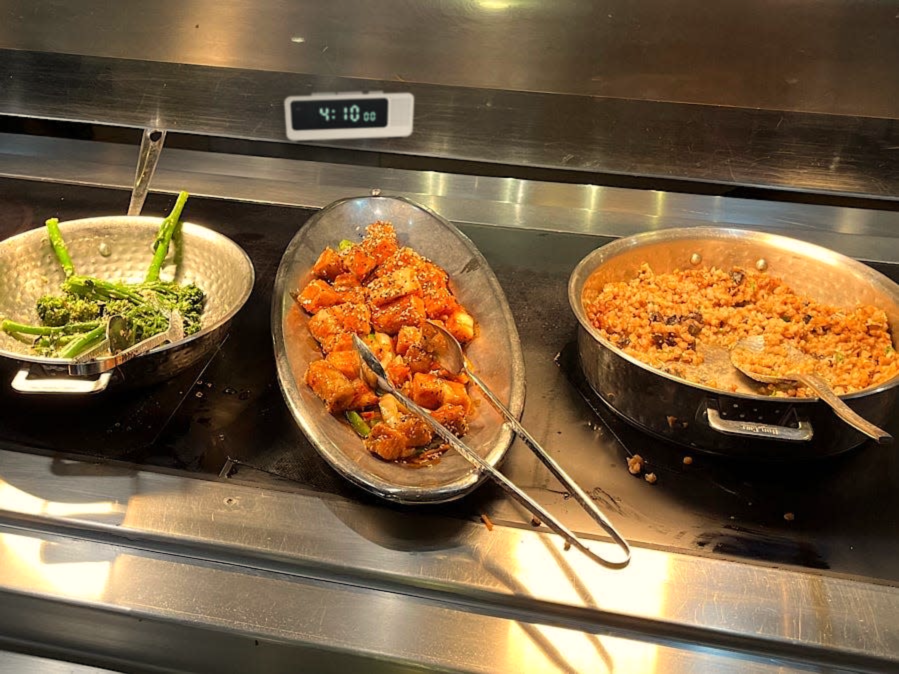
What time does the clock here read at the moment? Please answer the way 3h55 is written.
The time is 4h10
